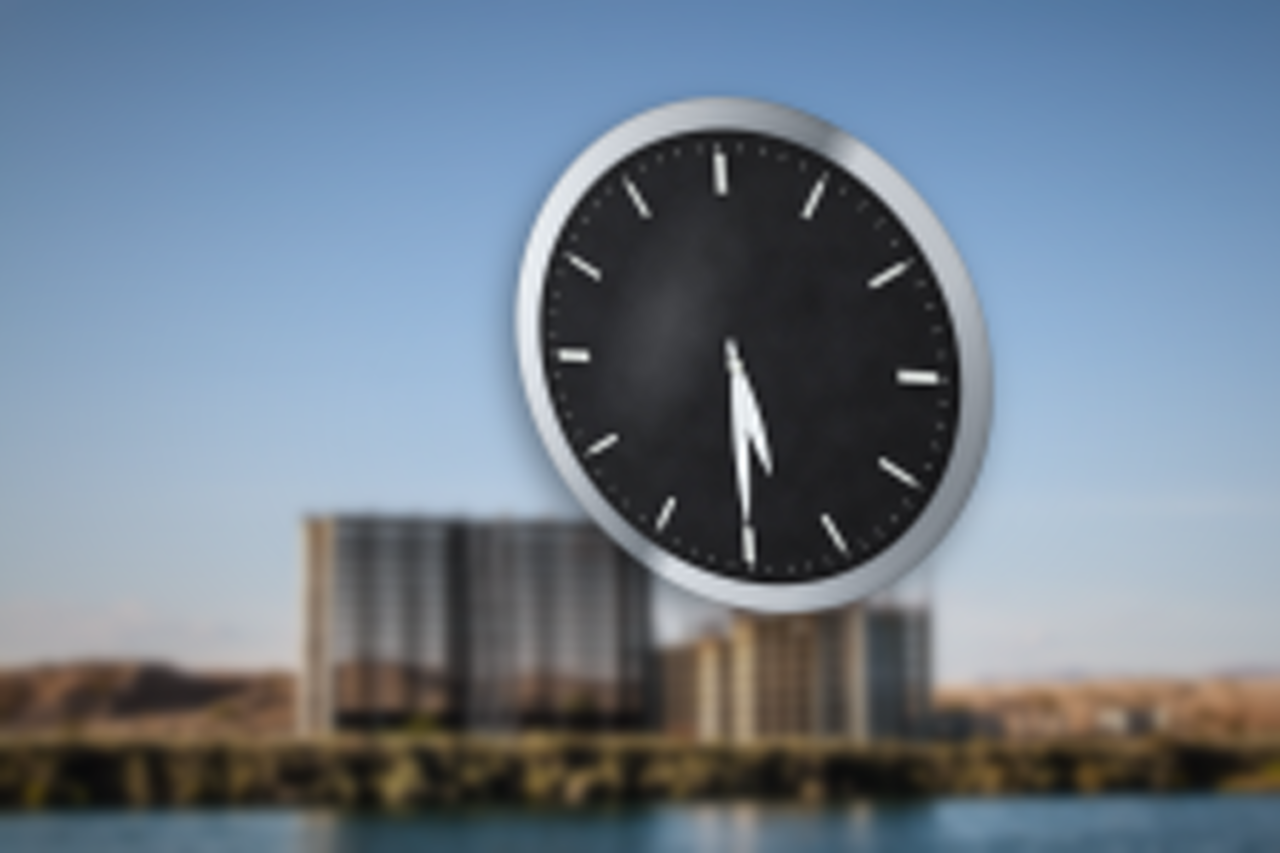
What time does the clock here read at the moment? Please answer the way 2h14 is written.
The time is 5h30
